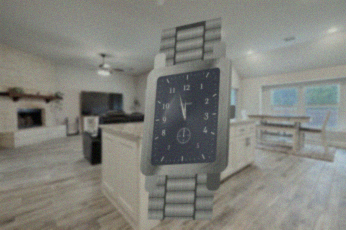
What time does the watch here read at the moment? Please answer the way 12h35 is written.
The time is 11h57
